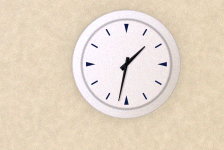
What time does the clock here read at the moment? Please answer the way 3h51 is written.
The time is 1h32
